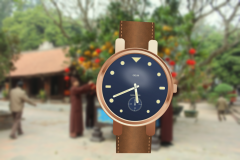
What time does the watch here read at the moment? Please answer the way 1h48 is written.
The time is 5h41
